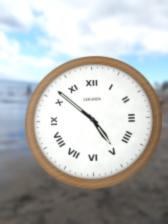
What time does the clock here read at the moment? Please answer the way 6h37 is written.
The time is 4h52
